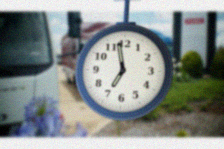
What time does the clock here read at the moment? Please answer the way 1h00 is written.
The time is 6h58
